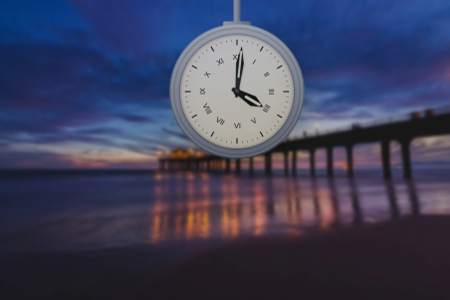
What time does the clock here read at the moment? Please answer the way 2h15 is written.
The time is 4h01
